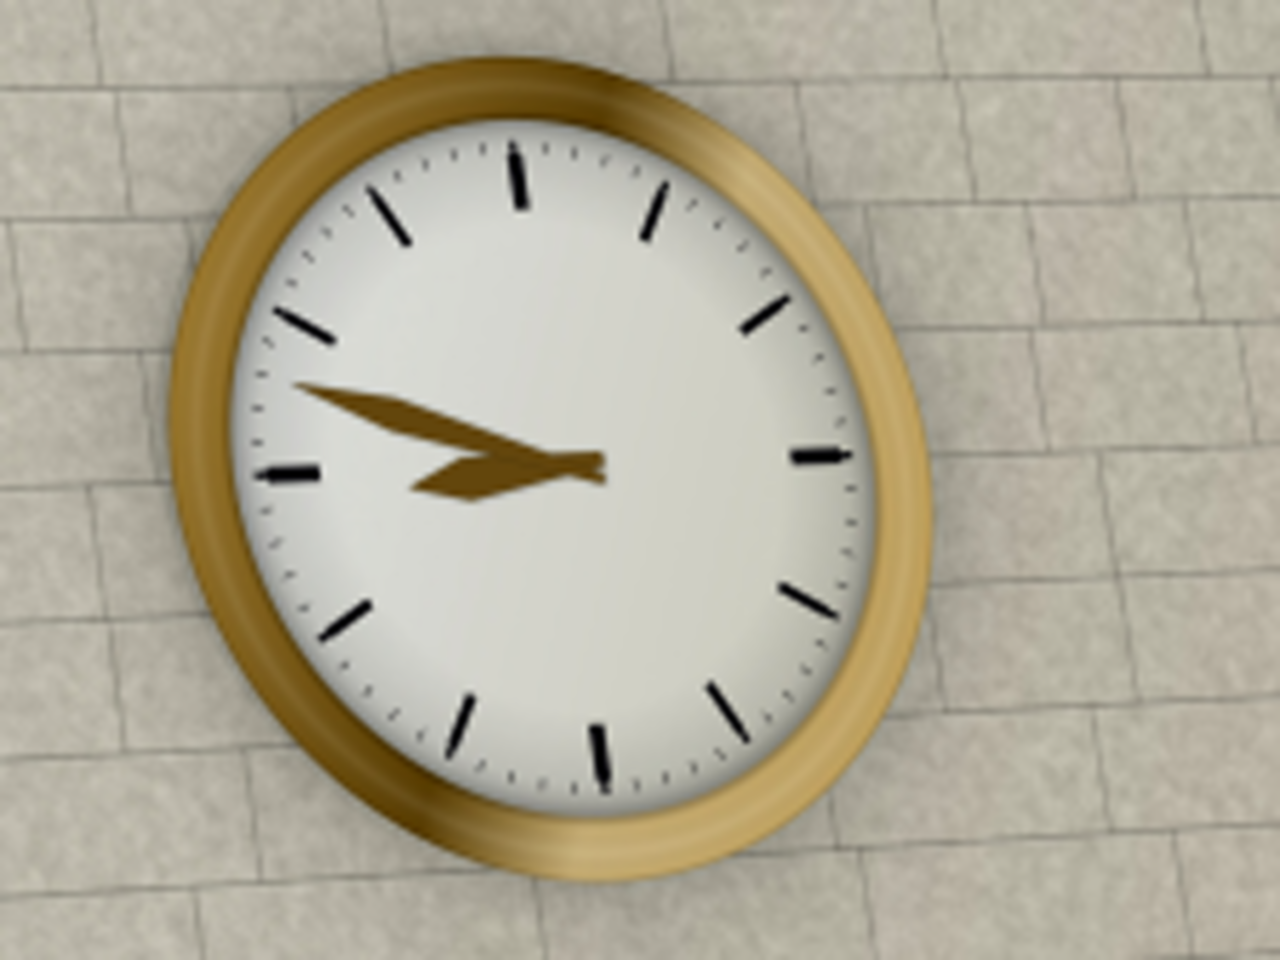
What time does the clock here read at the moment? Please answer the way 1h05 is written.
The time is 8h48
